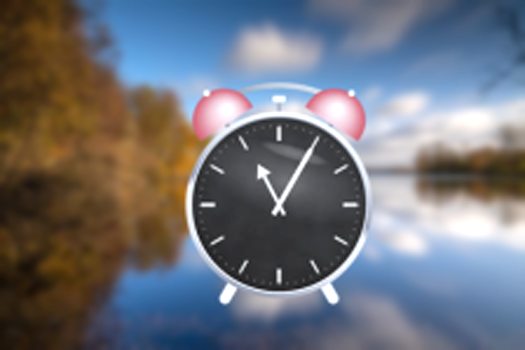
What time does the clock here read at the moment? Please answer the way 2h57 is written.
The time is 11h05
